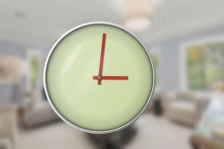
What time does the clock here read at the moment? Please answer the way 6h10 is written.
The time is 3h01
